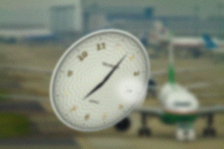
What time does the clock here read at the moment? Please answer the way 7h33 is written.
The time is 7h03
